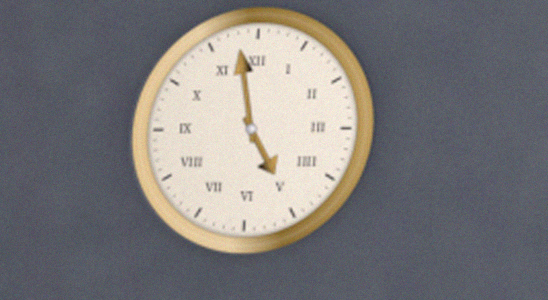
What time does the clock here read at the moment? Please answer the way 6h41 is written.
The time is 4h58
